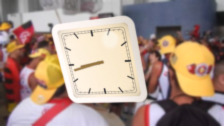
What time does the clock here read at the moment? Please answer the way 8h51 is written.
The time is 8h43
